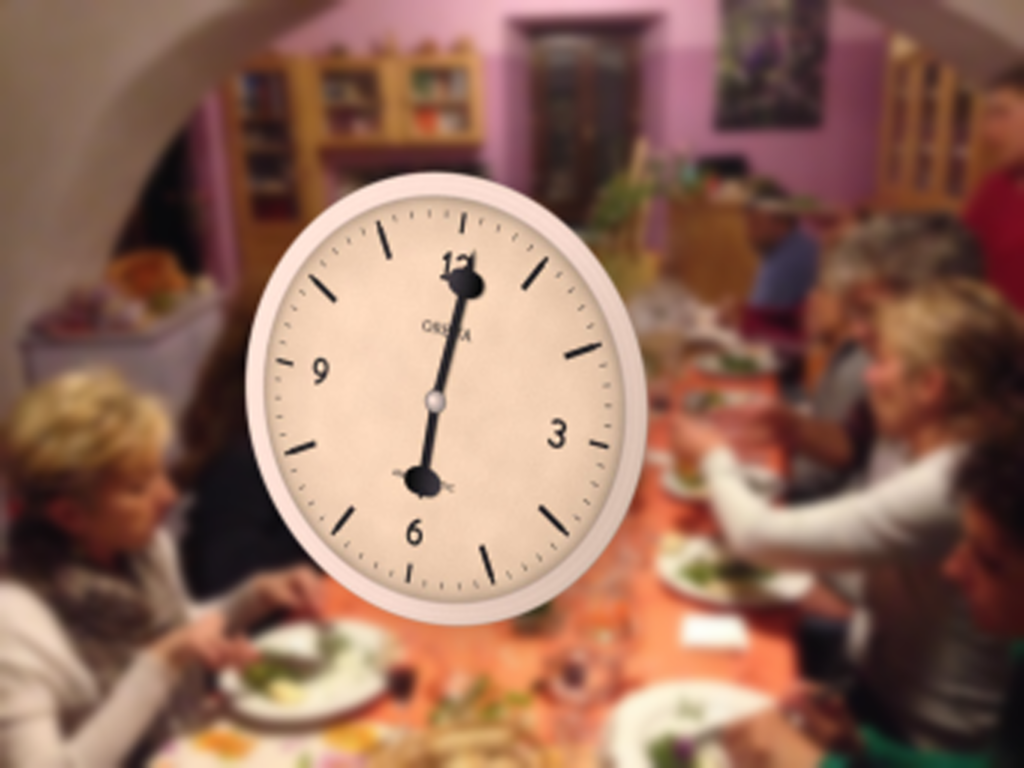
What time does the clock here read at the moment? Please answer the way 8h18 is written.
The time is 6h01
